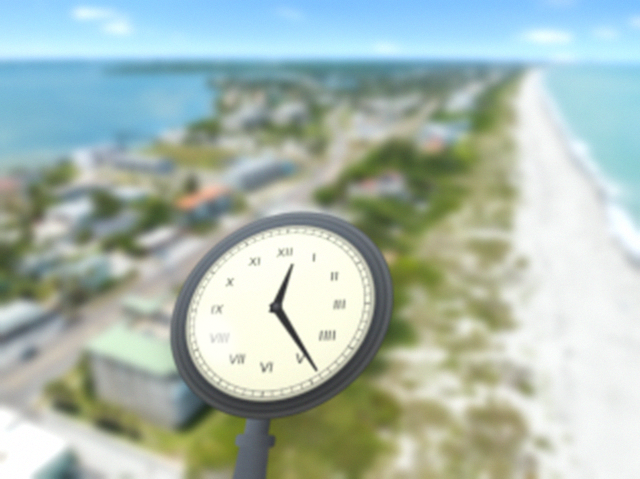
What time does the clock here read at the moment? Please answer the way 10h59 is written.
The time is 12h24
